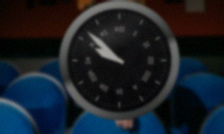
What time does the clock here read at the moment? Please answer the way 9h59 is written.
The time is 9h52
